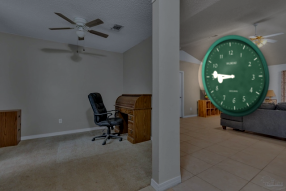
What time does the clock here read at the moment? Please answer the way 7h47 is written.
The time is 8h46
